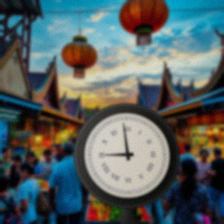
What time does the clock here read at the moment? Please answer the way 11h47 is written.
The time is 8h59
